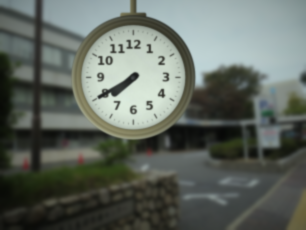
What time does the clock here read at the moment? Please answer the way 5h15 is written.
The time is 7h40
